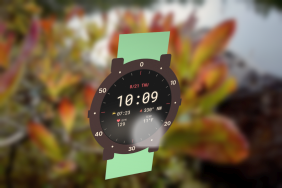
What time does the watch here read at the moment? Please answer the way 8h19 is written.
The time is 10h09
